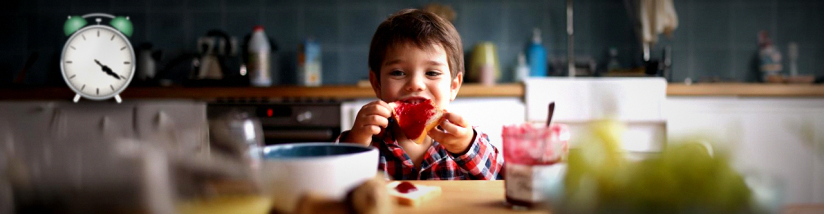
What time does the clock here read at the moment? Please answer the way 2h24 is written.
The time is 4h21
